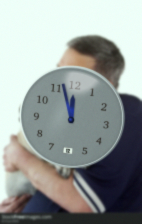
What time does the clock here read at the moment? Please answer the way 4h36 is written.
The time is 11h57
